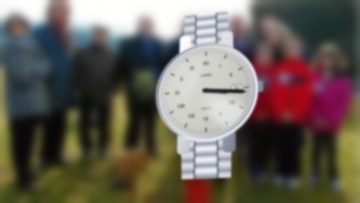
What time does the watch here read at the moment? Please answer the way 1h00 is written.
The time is 3h16
